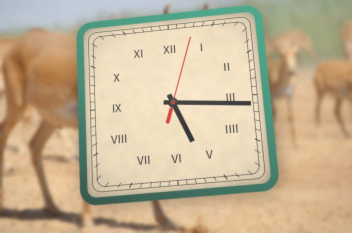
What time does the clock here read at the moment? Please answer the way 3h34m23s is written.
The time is 5h16m03s
